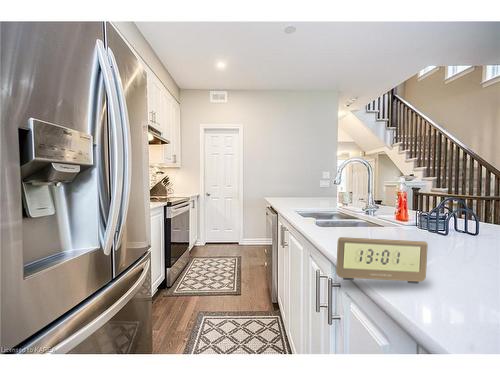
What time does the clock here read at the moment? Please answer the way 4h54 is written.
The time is 13h01
